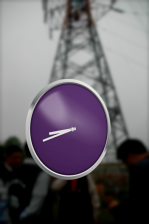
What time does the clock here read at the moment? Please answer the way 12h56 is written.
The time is 8h42
